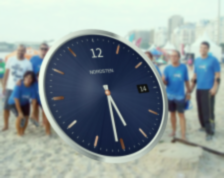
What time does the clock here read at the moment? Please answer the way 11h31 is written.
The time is 5h31
